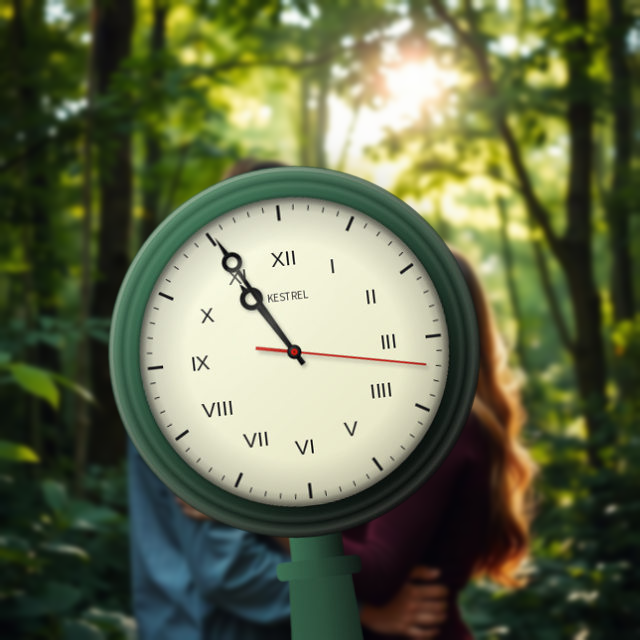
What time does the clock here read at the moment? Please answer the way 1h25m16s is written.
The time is 10h55m17s
